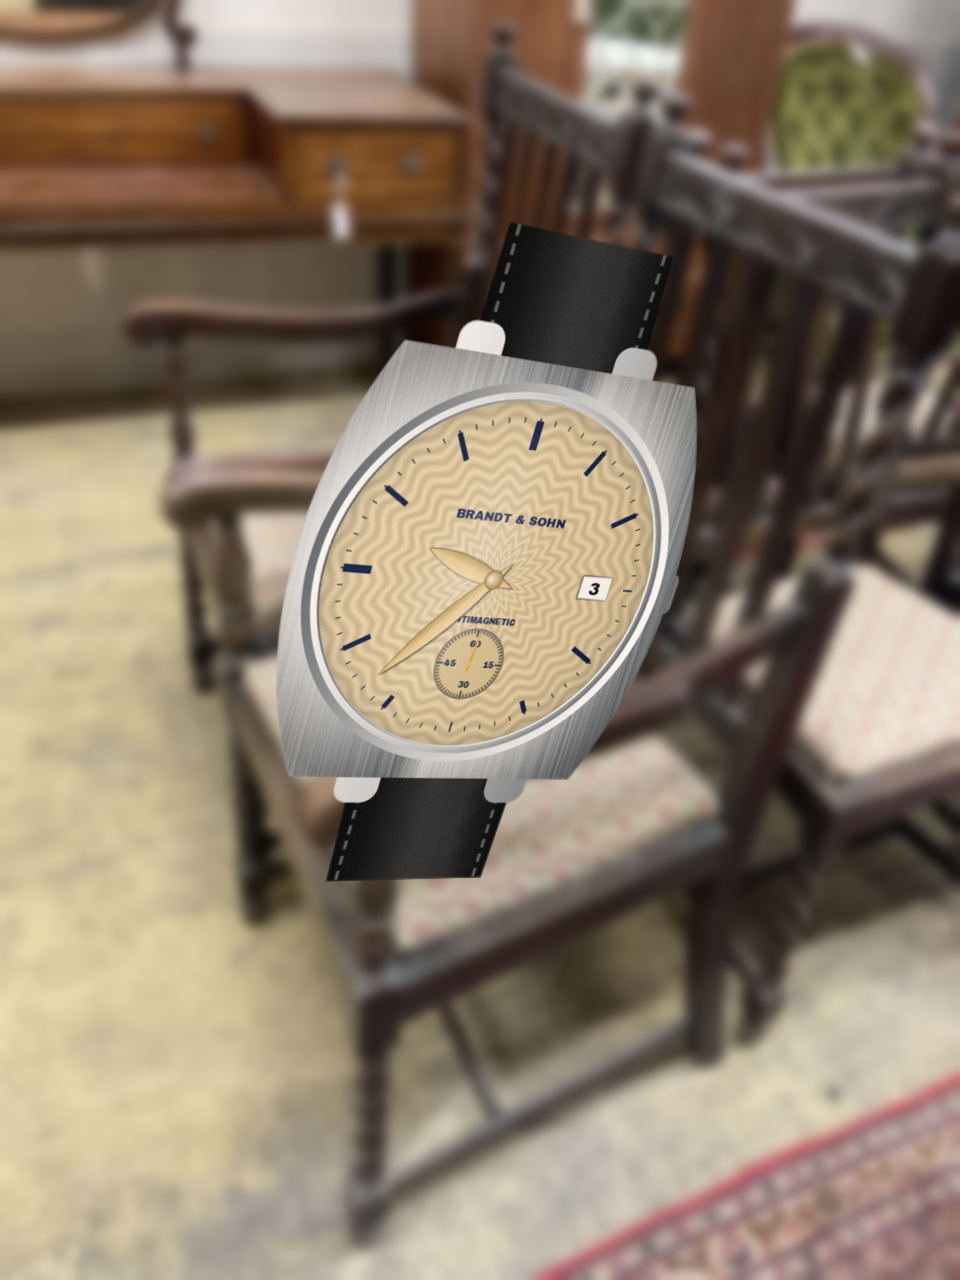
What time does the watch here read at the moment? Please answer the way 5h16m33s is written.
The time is 9h37m01s
